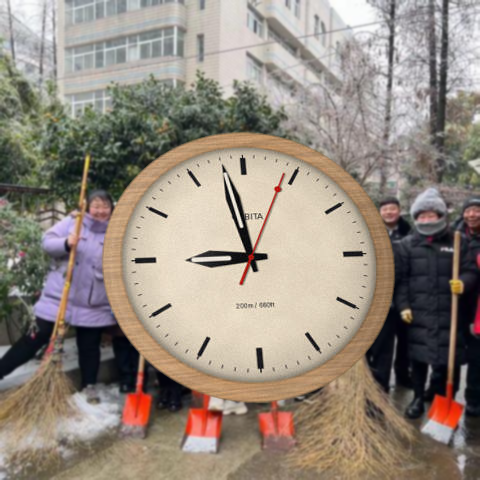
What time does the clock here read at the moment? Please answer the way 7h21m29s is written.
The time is 8h58m04s
